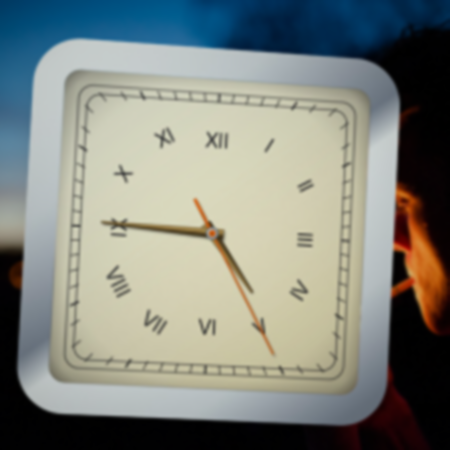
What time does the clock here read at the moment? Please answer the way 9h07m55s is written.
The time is 4h45m25s
